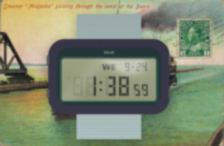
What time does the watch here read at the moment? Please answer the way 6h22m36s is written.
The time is 1h38m59s
